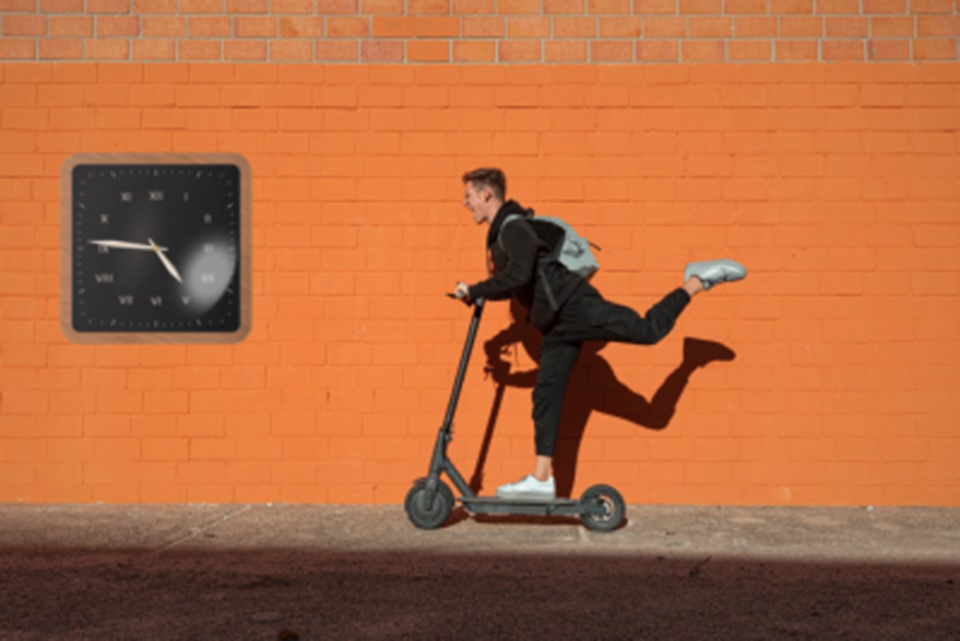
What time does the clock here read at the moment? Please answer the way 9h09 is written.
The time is 4h46
